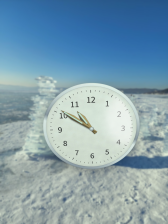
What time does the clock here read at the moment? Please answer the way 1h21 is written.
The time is 10h51
